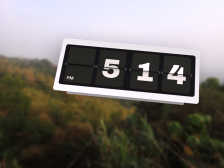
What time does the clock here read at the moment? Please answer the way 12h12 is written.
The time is 5h14
